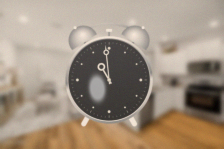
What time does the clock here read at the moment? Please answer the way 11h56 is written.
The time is 10h59
